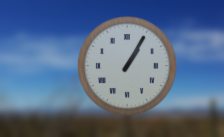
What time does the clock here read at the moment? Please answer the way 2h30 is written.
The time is 1h05
